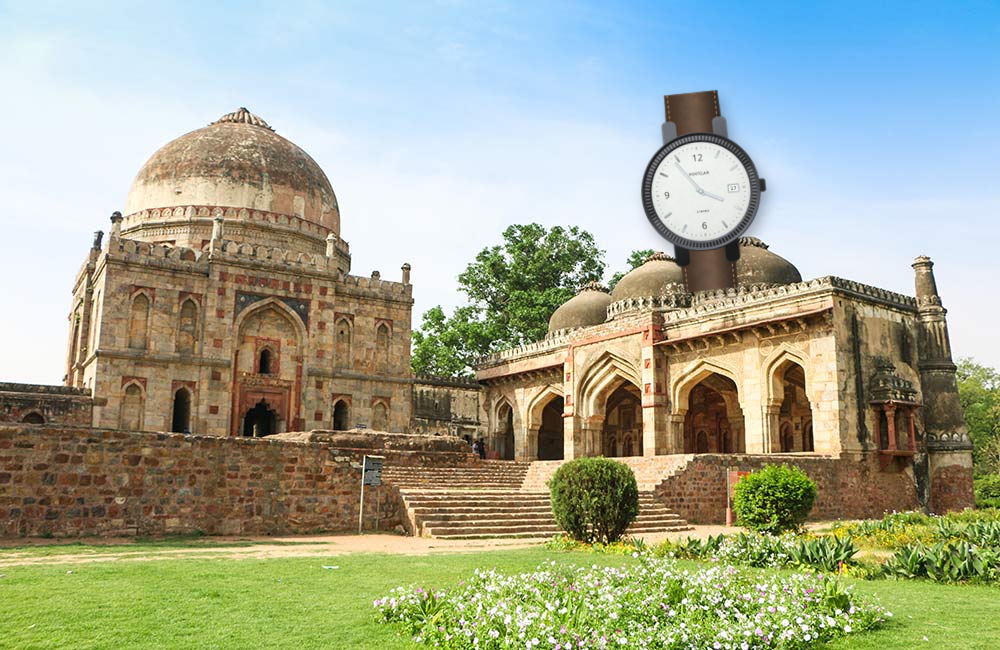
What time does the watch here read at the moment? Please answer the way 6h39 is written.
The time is 3h54
